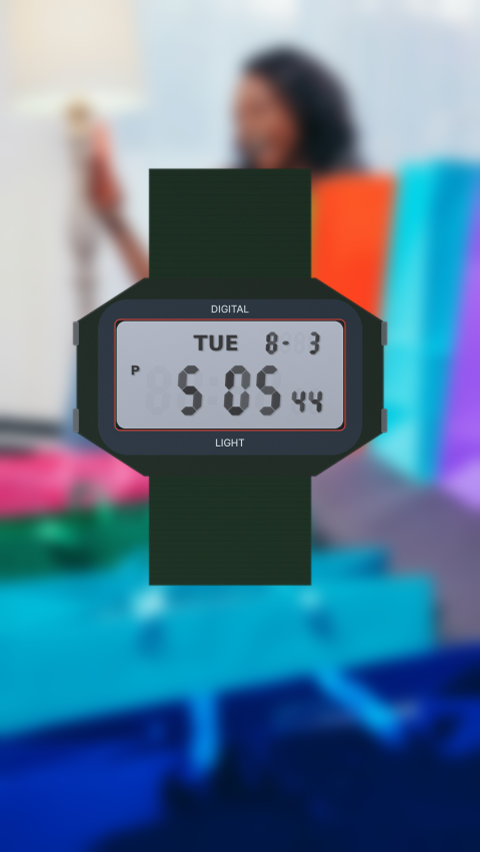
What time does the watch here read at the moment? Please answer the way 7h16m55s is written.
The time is 5h05m44s
